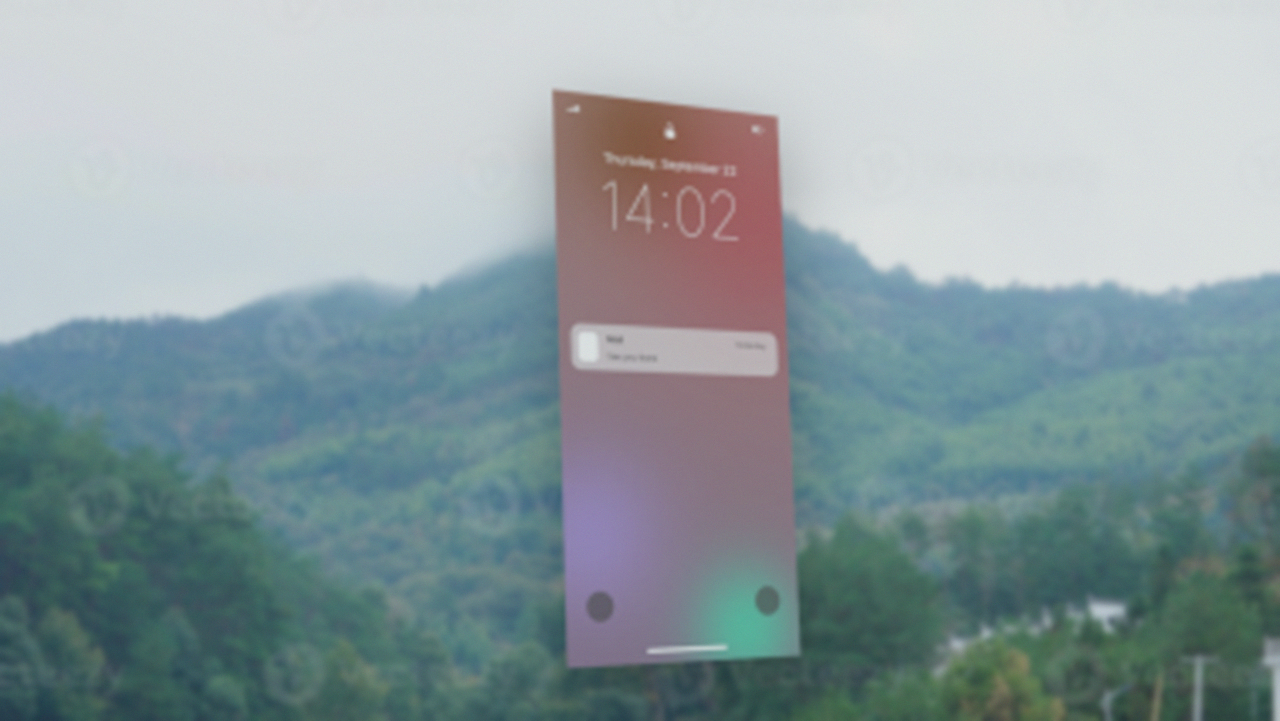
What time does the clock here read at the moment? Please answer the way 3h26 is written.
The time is 14h02
